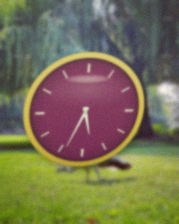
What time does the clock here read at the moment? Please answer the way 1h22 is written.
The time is 5h34
